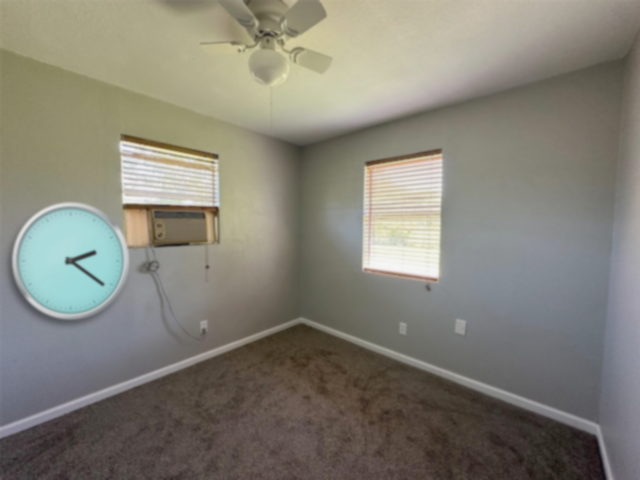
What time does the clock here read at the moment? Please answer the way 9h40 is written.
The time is 2h21
